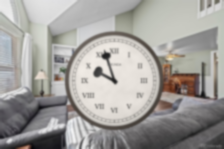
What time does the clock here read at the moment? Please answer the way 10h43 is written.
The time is 9h57
